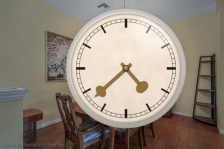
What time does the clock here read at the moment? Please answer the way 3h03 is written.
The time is 4h38
